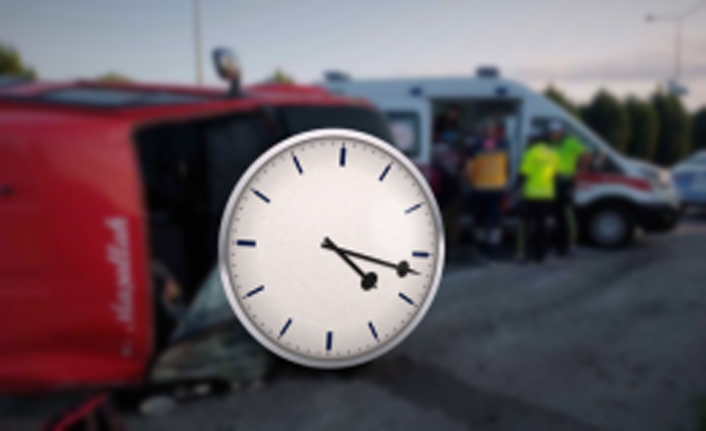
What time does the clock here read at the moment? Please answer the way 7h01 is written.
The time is 4h17
